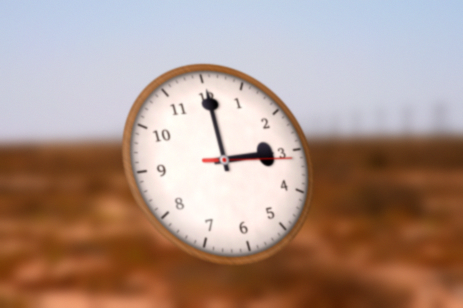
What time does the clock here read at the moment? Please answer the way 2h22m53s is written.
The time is 3h00m16s
